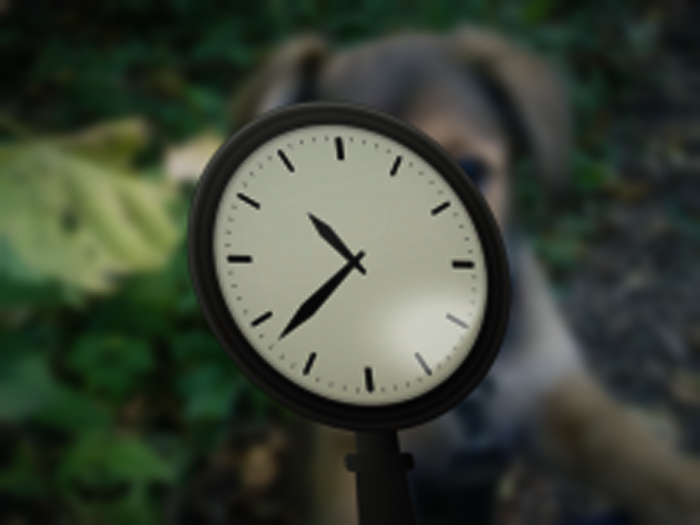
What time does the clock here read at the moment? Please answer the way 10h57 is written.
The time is 10h38
